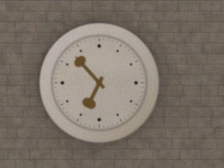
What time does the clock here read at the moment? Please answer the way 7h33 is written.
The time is 6h53
